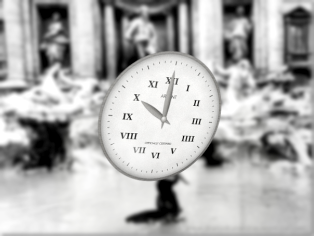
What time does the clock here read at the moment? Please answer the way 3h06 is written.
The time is 10h00
